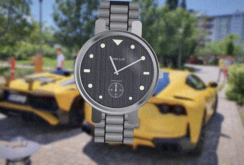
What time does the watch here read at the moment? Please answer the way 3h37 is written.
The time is 11h10
